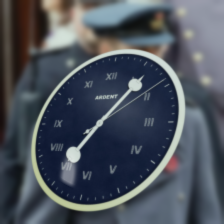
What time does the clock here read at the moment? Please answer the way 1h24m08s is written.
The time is 7h06m09s
